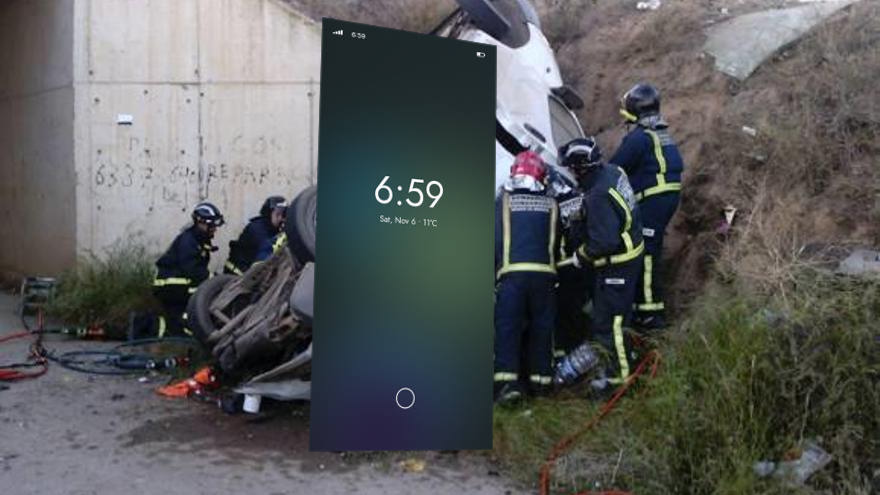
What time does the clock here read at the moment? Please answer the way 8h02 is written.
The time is 6h59
